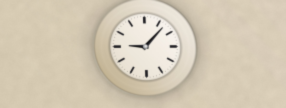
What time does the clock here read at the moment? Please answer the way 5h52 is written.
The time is 9h07
